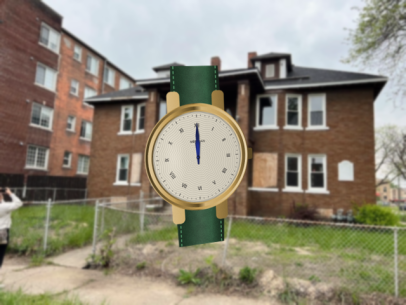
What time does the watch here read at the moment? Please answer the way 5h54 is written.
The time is 12h00
